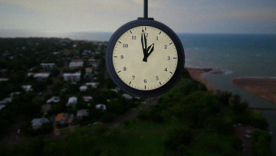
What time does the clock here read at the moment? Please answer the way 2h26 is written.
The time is 12h59
